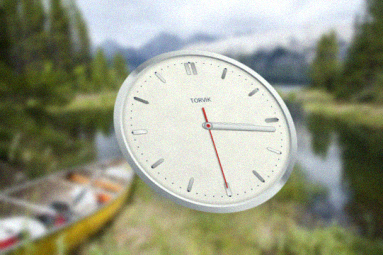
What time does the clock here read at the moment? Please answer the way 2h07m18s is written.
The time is 3h16m30s
